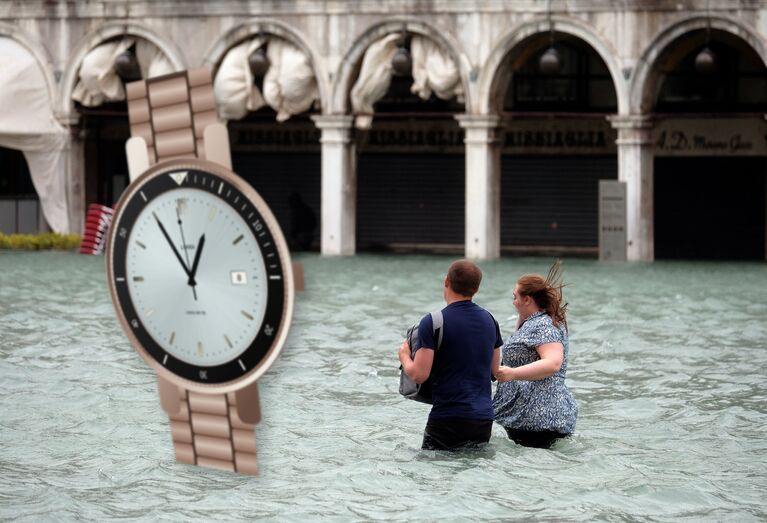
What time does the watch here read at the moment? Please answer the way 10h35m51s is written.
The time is 12h54m59s
